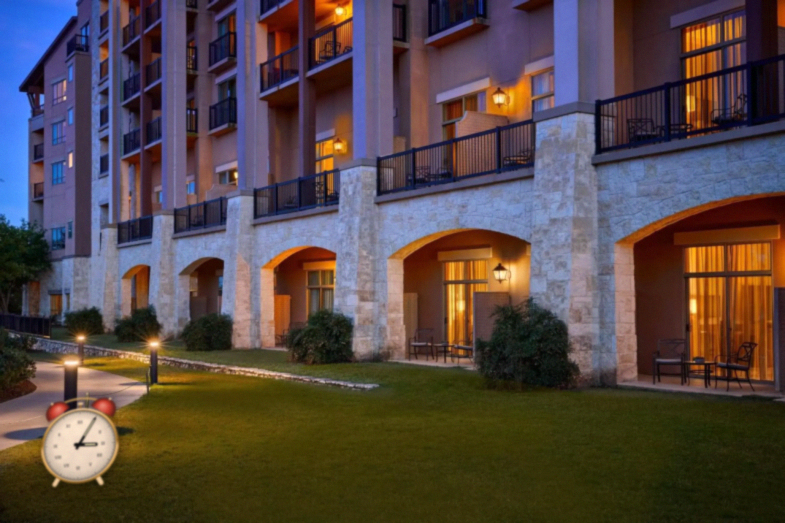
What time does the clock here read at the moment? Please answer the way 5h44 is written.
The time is 3h05
